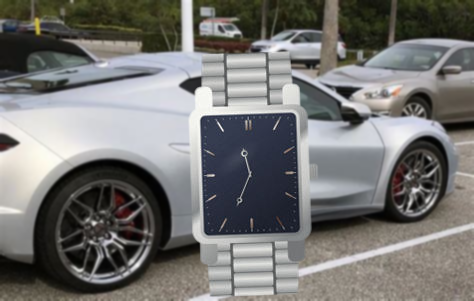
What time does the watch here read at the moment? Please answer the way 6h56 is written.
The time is 11h34
